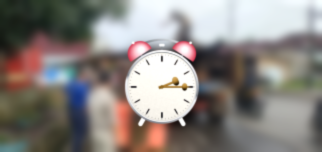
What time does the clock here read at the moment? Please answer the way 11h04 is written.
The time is 2h15
